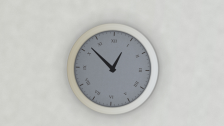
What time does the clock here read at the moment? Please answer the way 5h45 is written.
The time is 12h52
